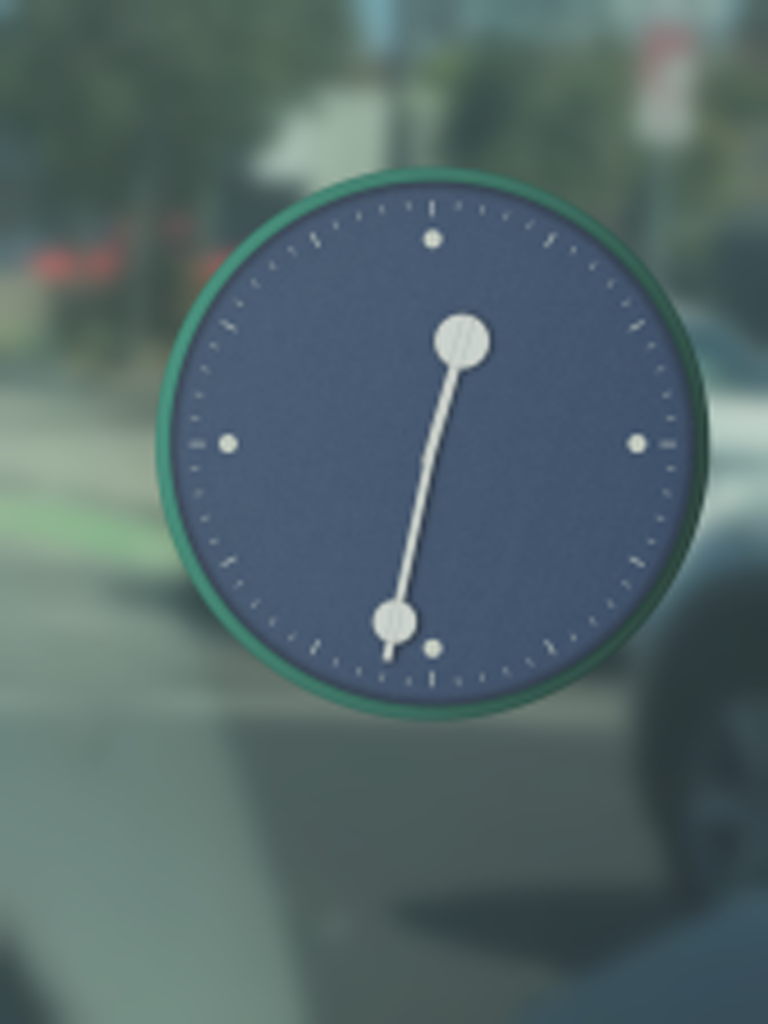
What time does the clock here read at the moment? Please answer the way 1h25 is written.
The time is 12h32
